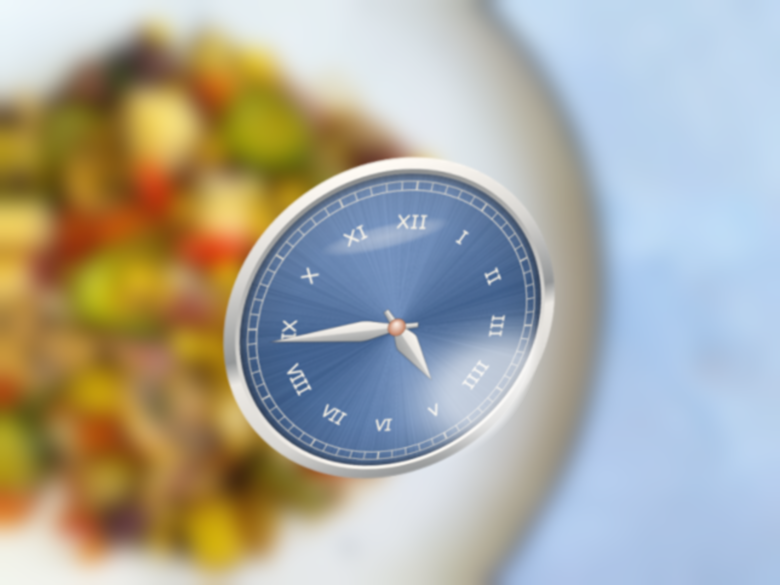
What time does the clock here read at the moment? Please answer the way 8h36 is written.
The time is 4h44
